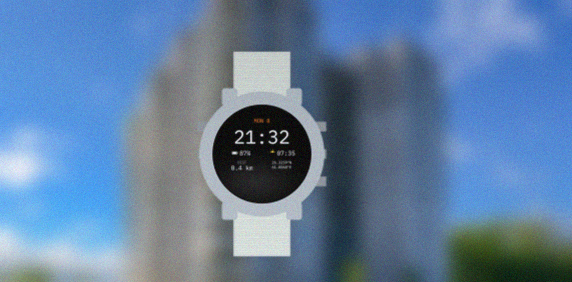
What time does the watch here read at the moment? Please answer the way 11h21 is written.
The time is 21h32
